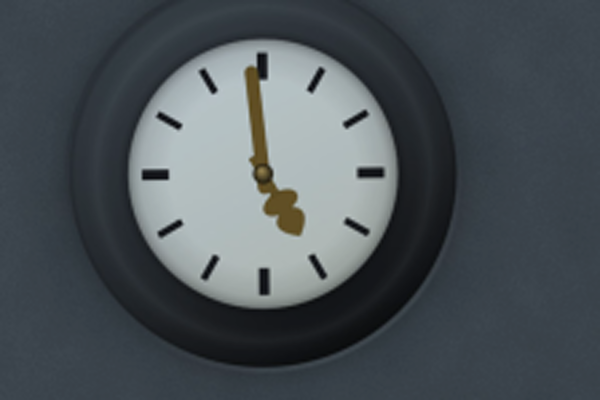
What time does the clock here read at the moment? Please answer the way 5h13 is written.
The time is 4h59
